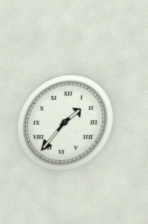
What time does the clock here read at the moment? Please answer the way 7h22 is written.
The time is 1h36
